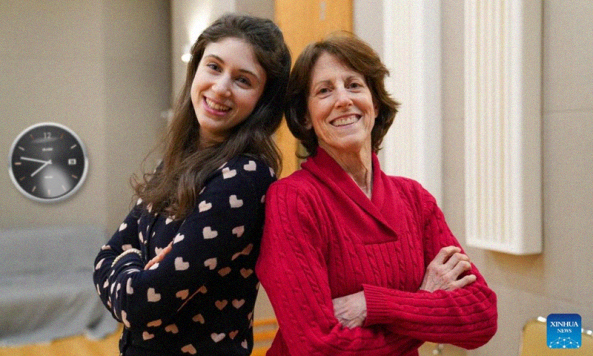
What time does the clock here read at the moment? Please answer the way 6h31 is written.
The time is 7h47
